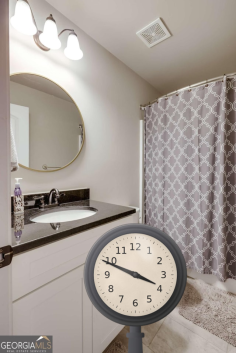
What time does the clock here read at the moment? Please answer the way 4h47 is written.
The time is 3h49
